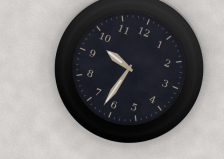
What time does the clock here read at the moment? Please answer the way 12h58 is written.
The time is 9h32
